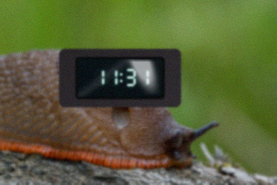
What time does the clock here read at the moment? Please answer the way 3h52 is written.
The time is 11h31
